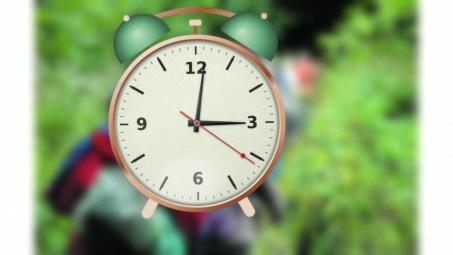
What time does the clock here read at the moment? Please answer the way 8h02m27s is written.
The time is 3h01m21s
